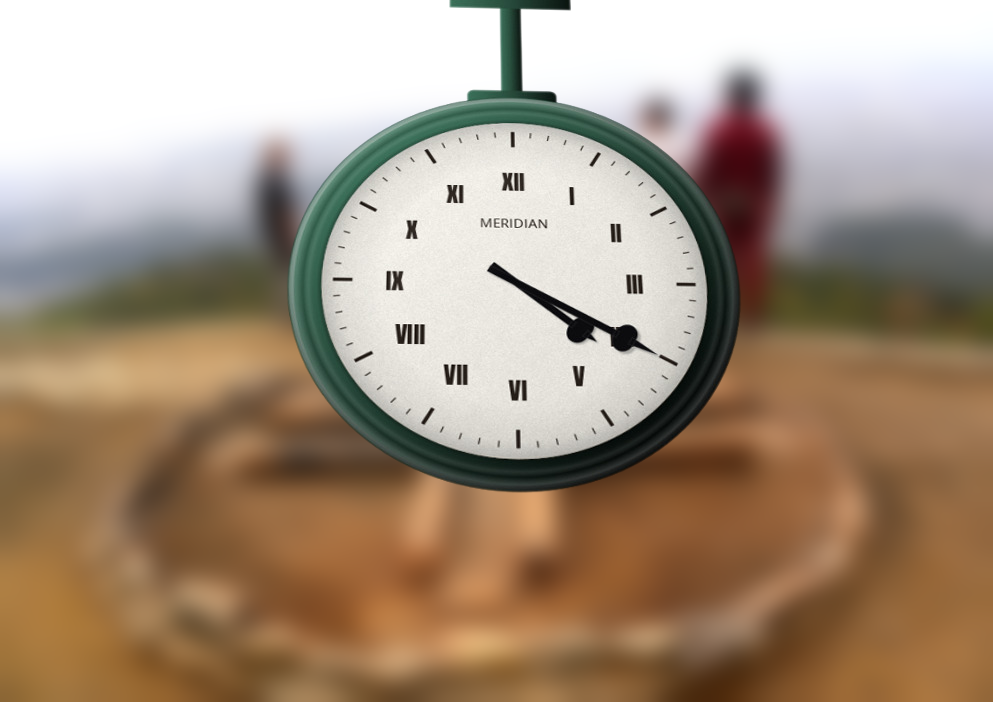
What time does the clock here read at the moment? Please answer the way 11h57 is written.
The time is 4h20
